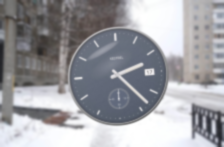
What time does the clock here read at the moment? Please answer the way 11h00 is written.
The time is 2h23
